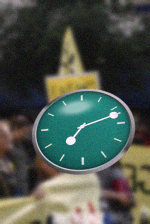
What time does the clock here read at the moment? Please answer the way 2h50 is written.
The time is 7h12
